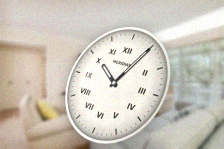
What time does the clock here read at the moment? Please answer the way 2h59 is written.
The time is 10h05
